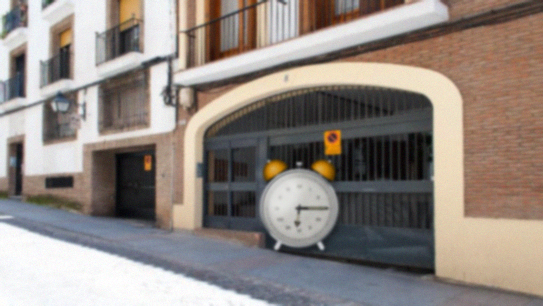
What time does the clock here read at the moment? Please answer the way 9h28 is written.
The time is 6h15
